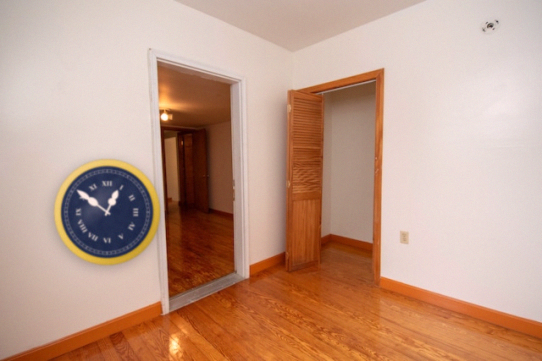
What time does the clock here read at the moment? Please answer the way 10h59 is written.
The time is 12h51
